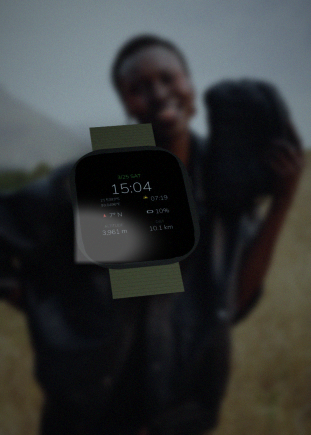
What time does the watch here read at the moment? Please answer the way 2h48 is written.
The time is 15h04
